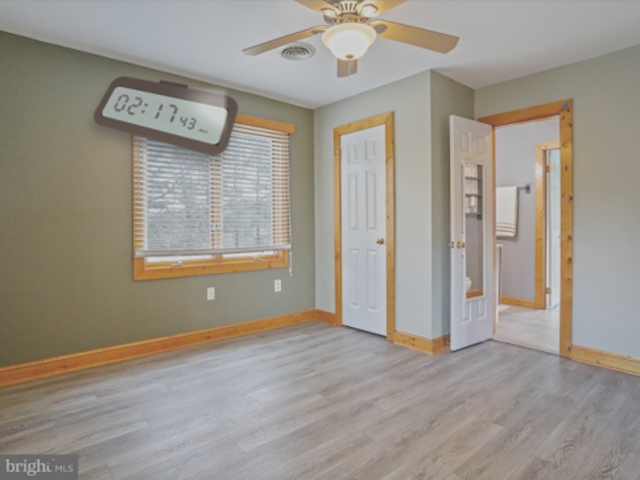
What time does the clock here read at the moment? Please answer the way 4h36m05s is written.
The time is 2h17m43s
